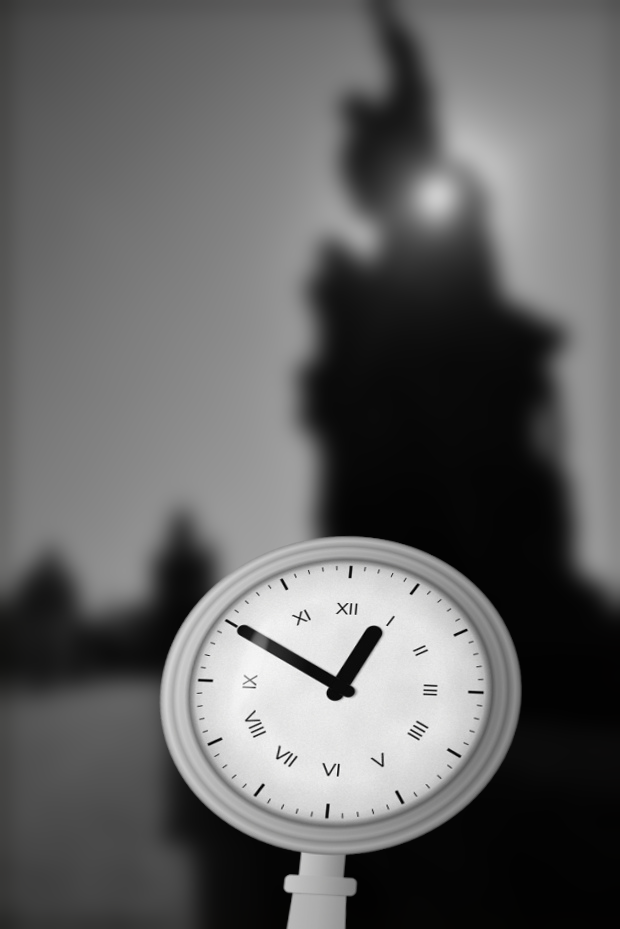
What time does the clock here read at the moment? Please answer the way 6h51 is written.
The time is 12h50
